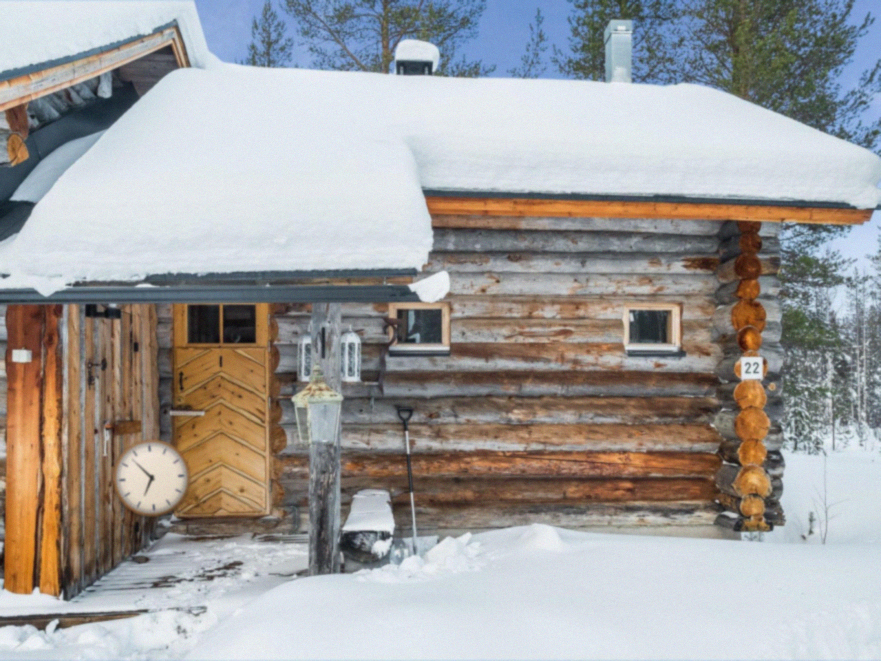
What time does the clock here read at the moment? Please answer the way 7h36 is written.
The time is 6h53
